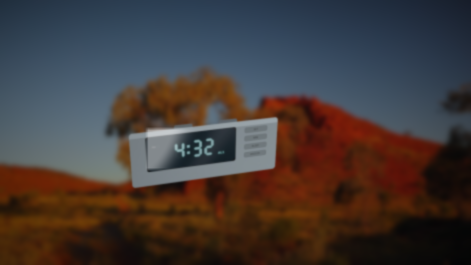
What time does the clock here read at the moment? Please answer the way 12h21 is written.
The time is 4h32
